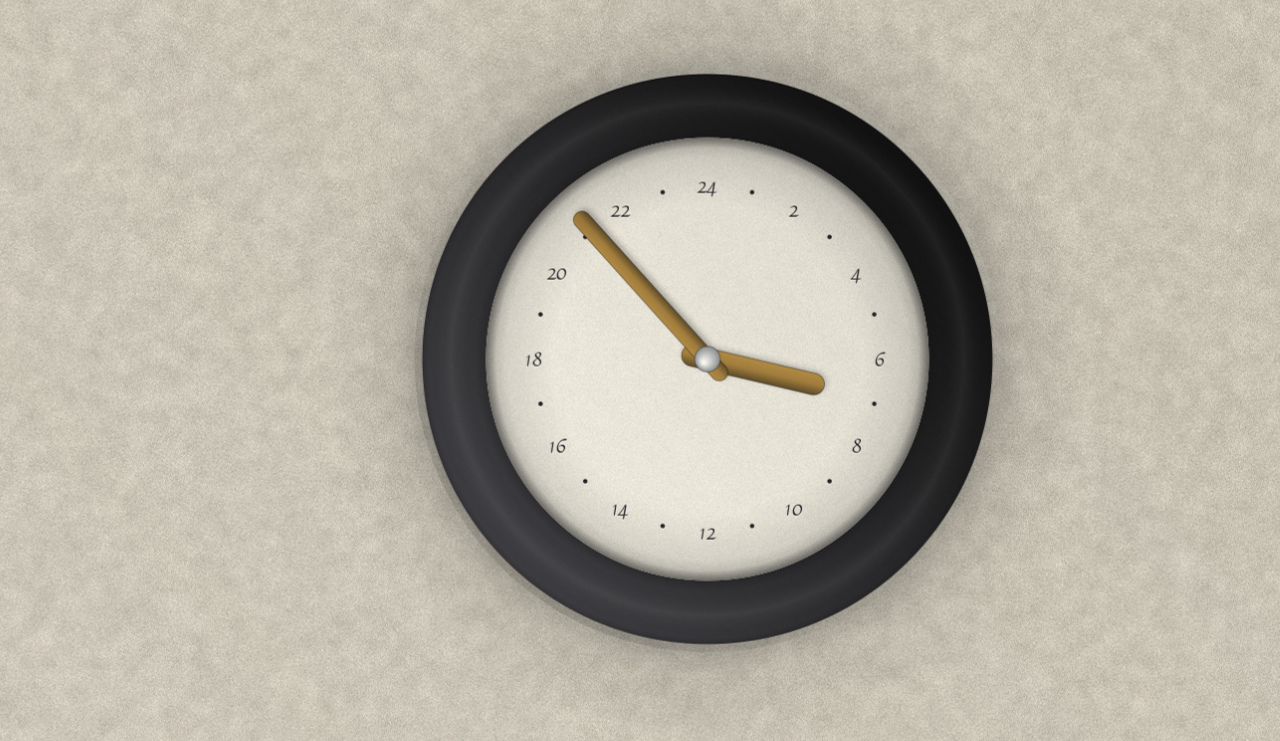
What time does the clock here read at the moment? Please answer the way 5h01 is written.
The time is 6h53
